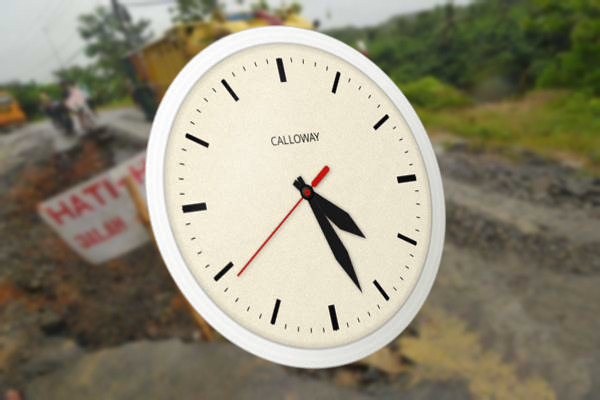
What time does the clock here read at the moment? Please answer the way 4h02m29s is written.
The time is 4h26m39s
